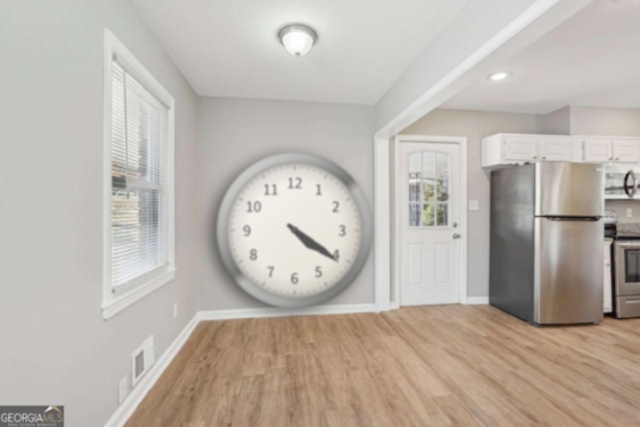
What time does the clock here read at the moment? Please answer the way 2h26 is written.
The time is 4h21
